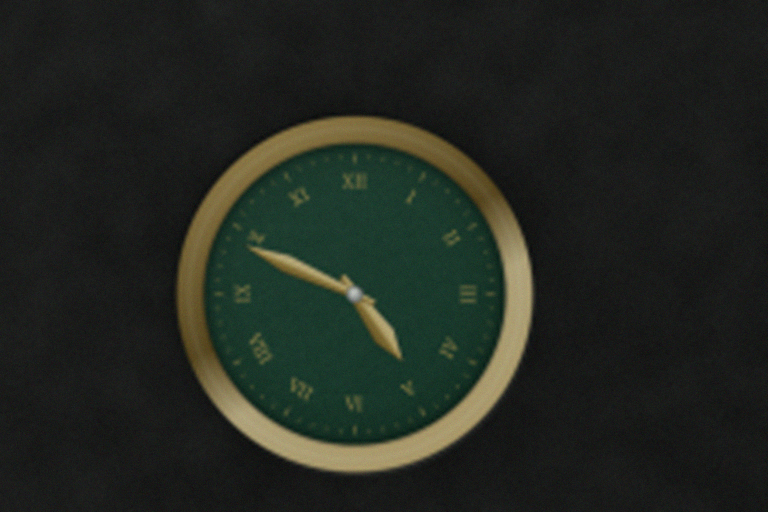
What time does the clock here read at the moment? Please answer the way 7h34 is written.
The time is 4h49
